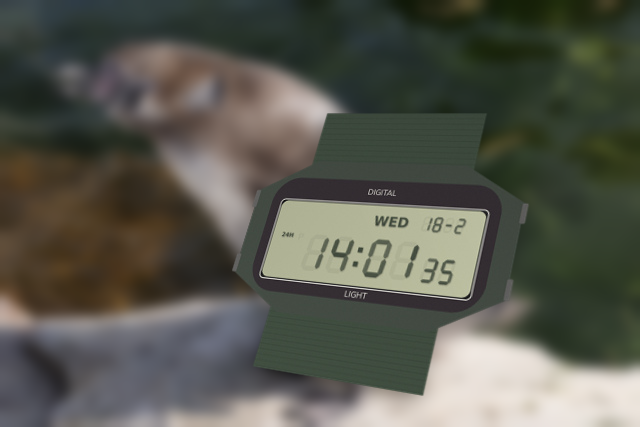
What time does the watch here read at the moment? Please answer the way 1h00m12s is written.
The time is 14h01m35s
